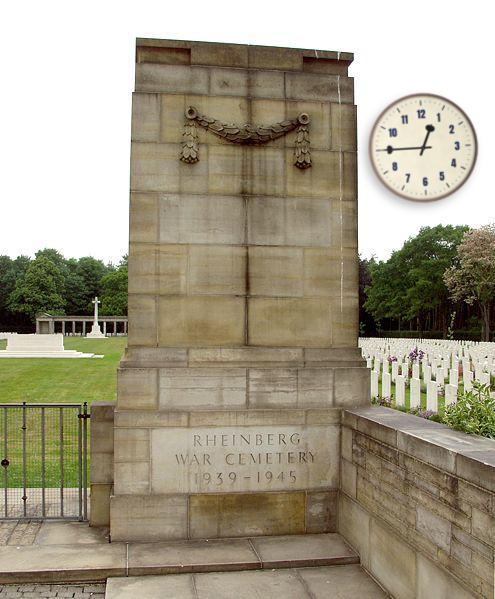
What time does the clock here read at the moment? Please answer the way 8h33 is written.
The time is 12h45
